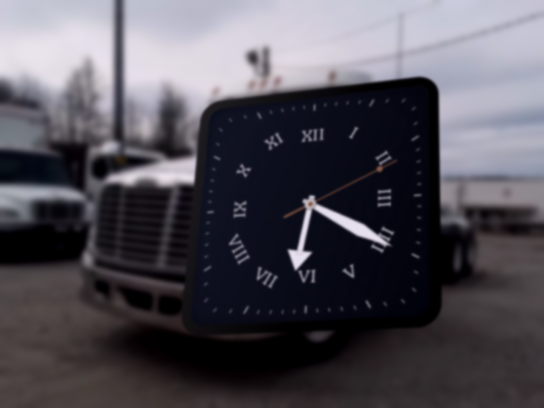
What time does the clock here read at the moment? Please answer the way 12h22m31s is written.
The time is 6h20m11s
